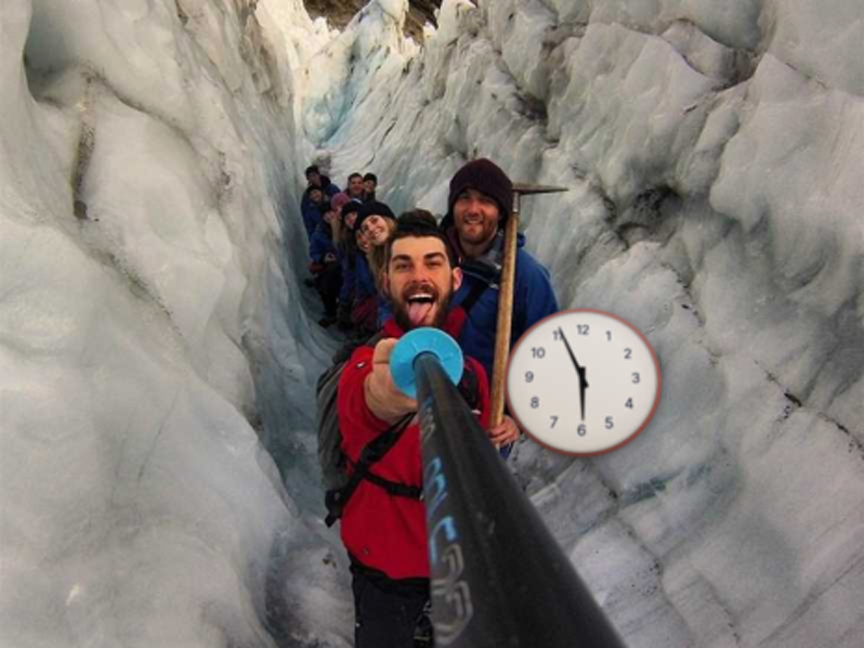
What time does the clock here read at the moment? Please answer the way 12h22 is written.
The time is 5h56
